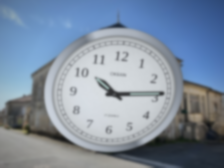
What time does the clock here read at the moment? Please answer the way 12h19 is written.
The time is 10h14
